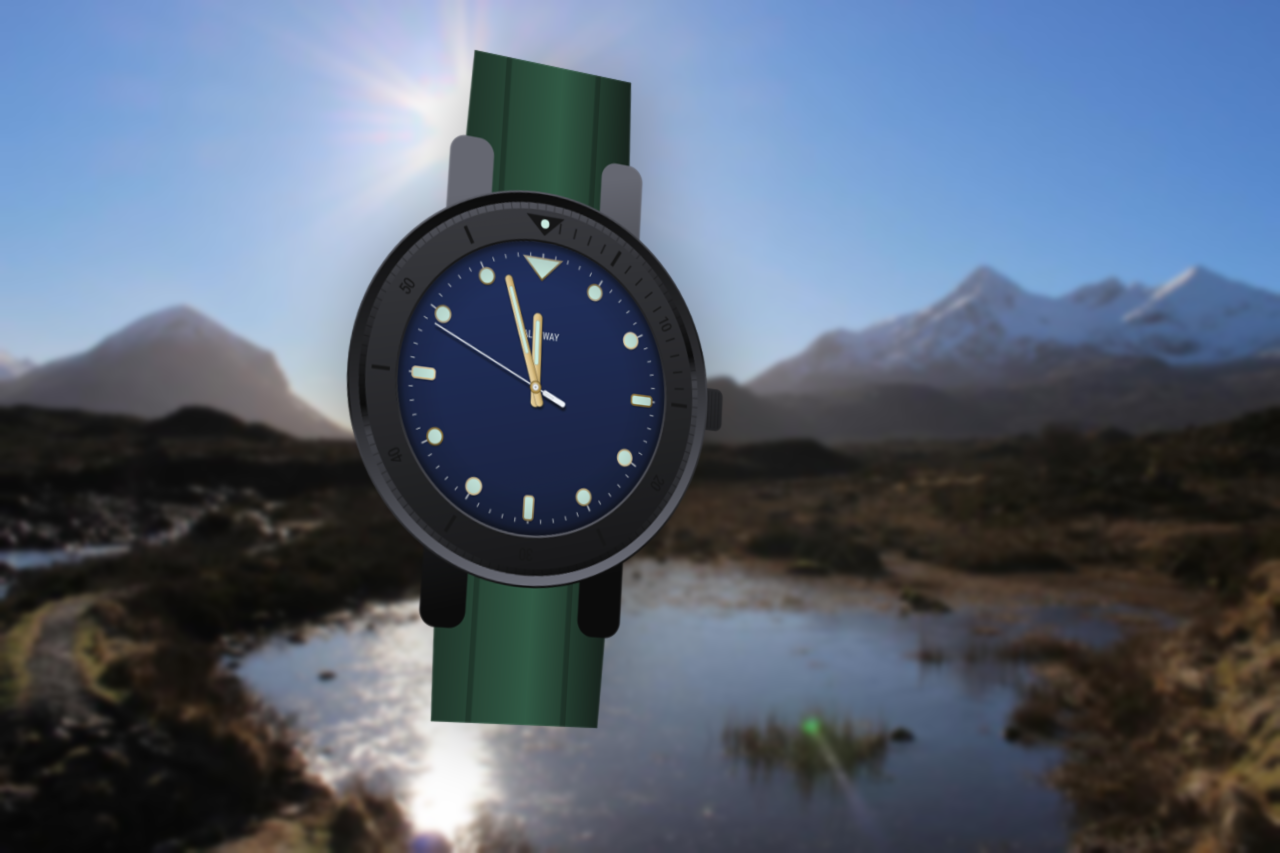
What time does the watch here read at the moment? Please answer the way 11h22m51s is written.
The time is 11h56m49s
